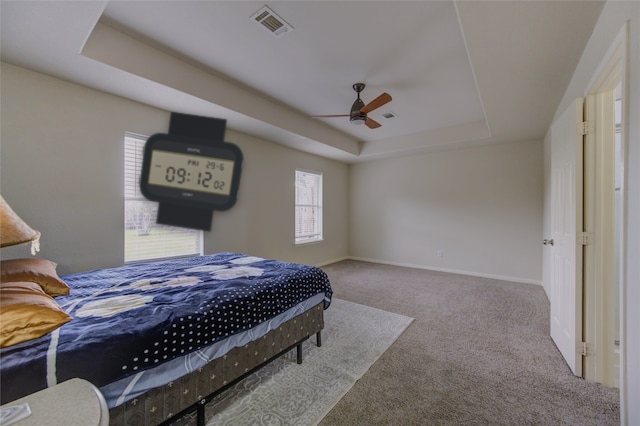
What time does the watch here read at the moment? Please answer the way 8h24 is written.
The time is 9h12
